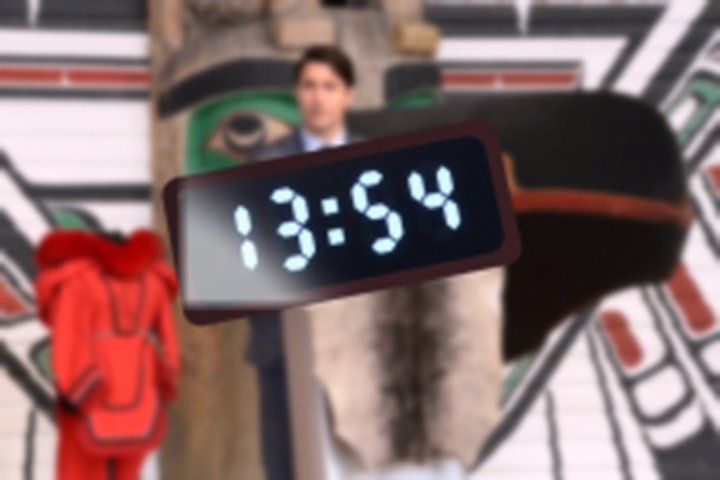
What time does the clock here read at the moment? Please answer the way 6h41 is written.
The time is 13h54
